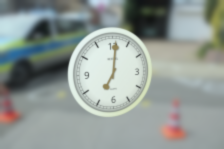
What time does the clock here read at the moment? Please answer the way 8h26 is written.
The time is 7h01
